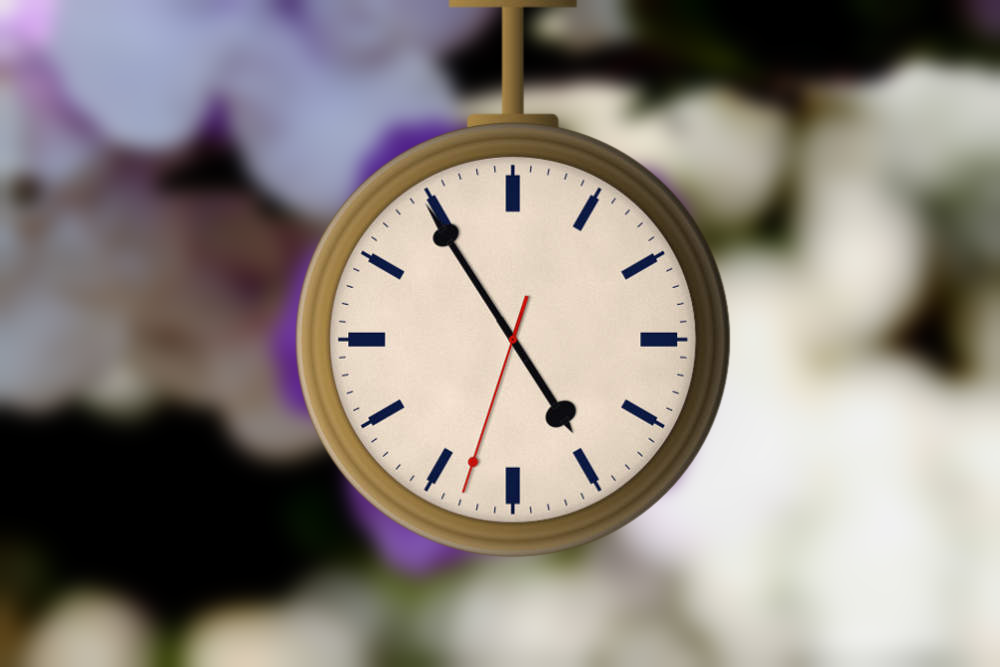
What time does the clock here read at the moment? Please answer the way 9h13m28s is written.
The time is 4h54m33s
